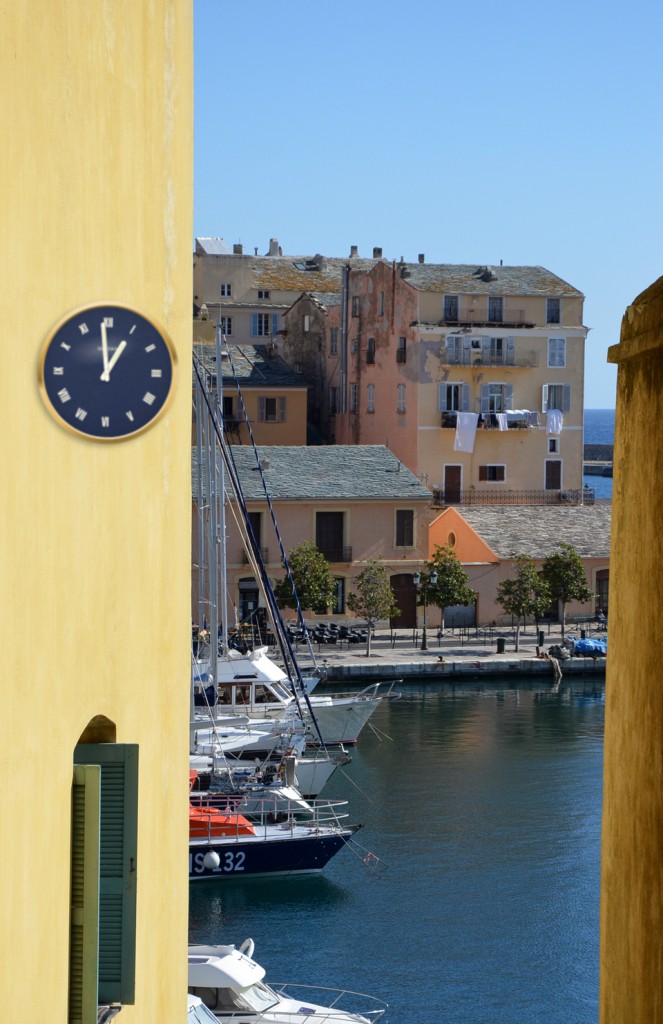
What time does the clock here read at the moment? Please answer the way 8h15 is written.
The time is 12h59
